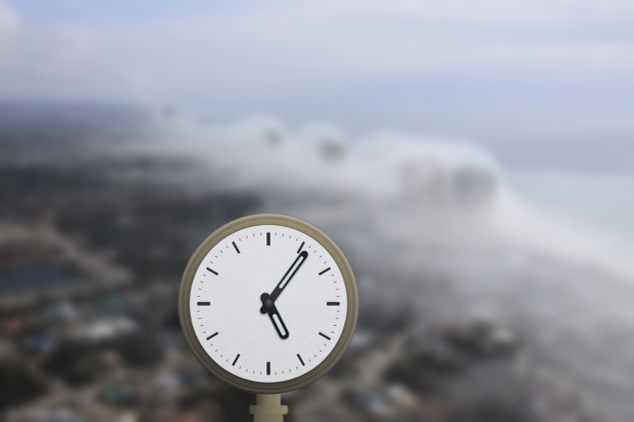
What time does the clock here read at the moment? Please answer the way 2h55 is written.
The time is 5h06
